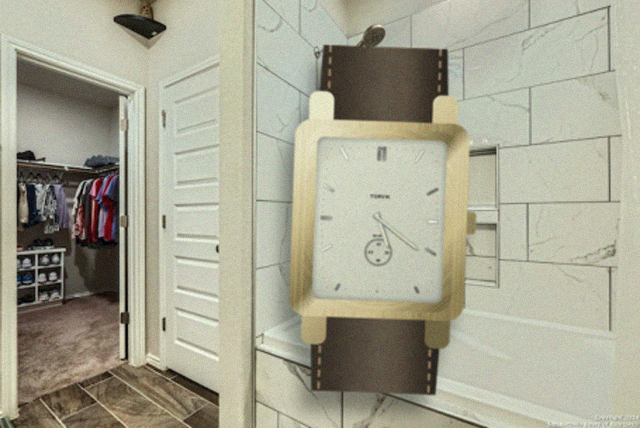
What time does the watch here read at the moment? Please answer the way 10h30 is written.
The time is 5h21
